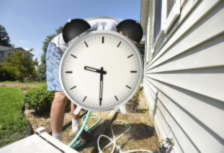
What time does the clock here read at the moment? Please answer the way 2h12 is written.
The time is 9h30
